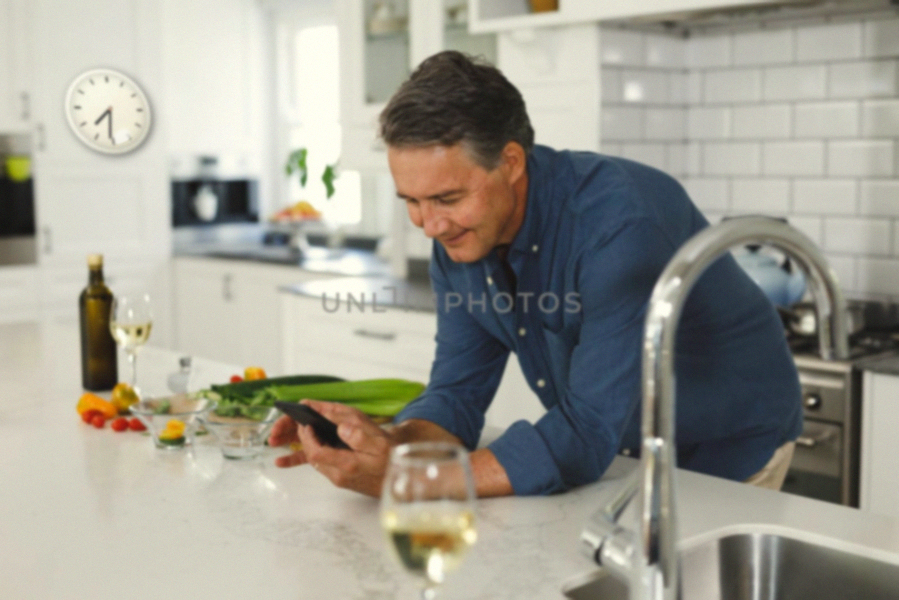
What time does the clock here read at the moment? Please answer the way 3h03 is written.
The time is 7h31
